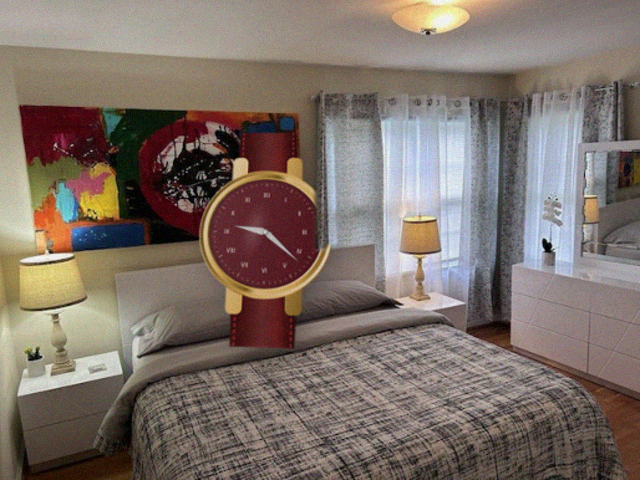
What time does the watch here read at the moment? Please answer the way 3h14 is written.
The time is 9h22
